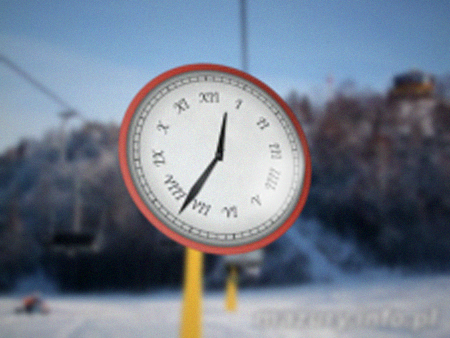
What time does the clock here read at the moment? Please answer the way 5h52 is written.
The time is 12h37
